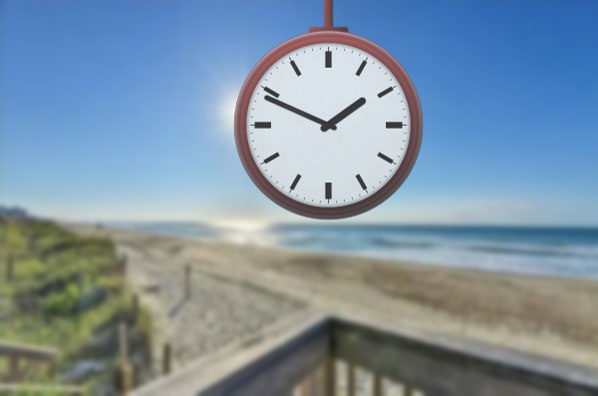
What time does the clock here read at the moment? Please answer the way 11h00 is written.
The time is 1h49
